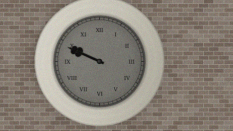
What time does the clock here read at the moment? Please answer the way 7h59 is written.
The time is 9h49
